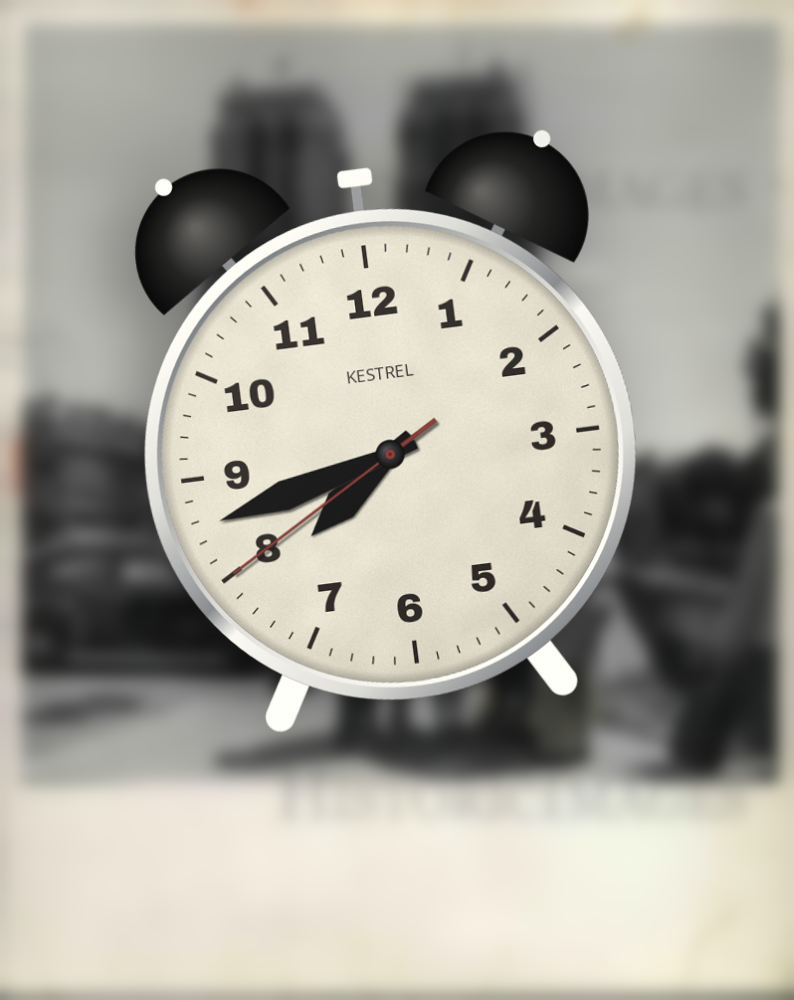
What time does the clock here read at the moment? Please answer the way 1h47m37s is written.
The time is 7h42m40s
